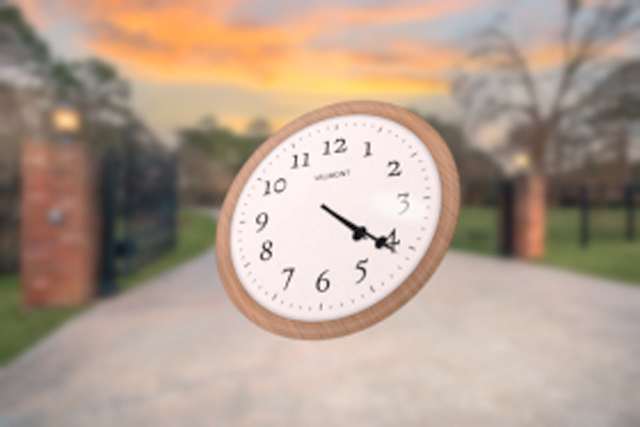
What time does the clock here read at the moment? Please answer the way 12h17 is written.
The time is 4h21
